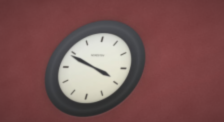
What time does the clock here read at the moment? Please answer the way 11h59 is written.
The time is 3h49
